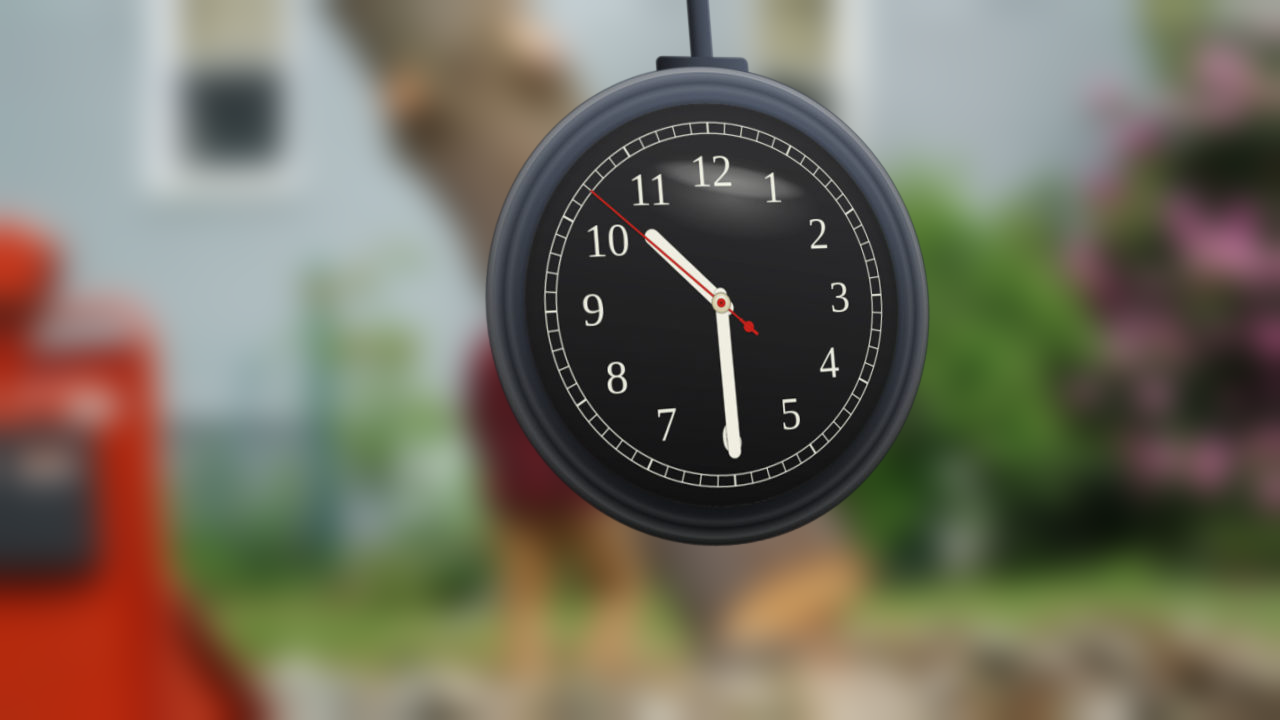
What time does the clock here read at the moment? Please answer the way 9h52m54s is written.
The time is 10h29m52s
